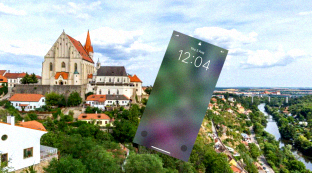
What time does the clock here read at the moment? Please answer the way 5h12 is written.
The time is 12h04
